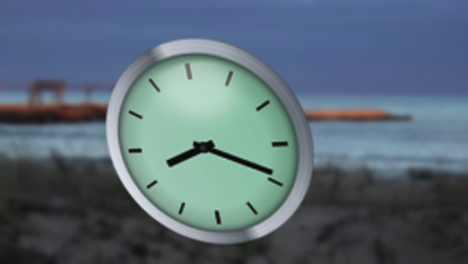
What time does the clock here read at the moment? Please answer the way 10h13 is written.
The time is 8h19
